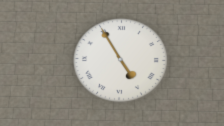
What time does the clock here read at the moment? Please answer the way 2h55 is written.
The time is 4h55
